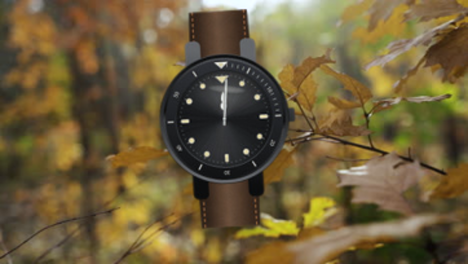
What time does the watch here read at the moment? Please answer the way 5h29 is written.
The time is 12h01
